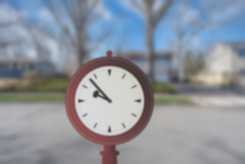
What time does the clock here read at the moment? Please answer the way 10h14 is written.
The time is 9h53
